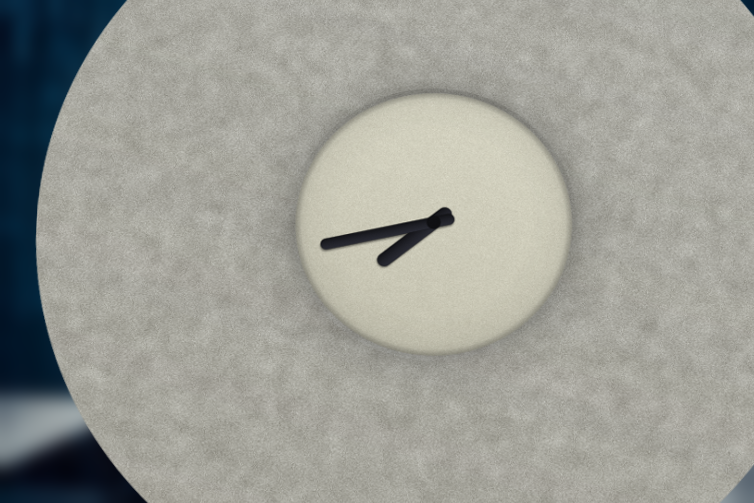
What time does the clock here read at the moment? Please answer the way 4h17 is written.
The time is 7h43
